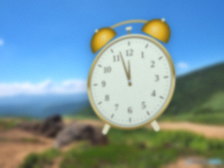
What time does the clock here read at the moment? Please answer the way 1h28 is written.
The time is 11h57
